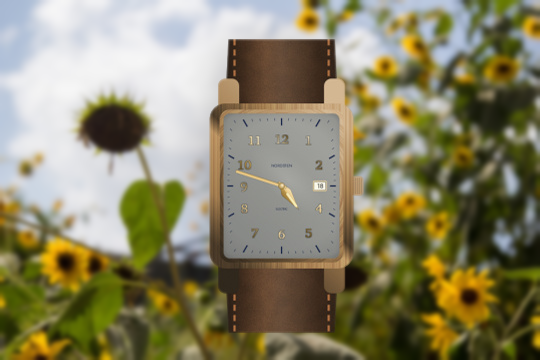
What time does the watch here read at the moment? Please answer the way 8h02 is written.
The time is 4h48
